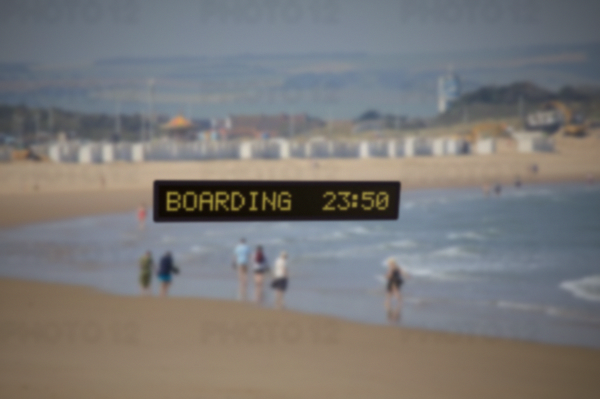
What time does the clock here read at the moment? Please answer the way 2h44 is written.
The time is 23h50
